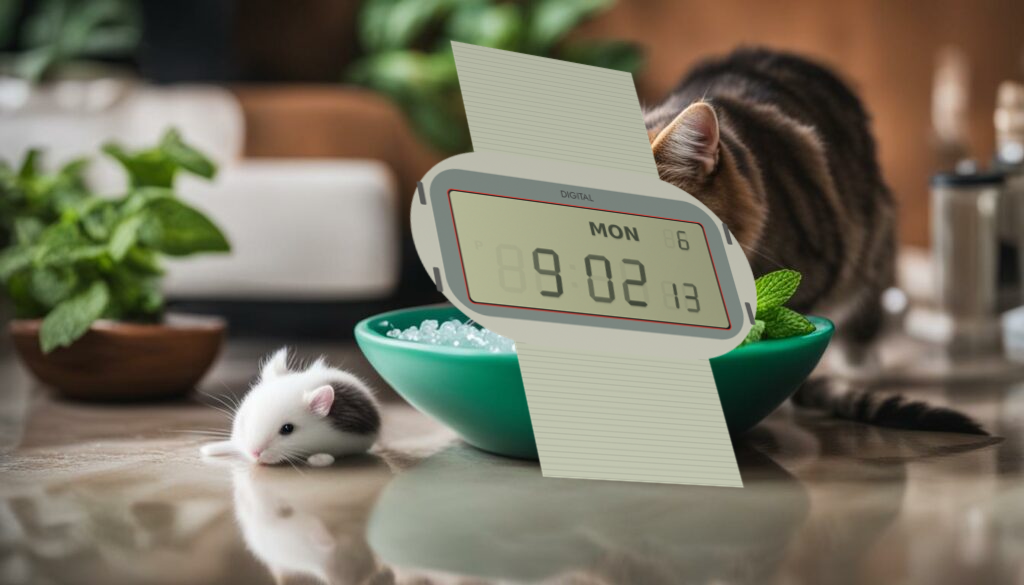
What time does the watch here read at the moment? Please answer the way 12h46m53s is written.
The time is 9h02m13s
